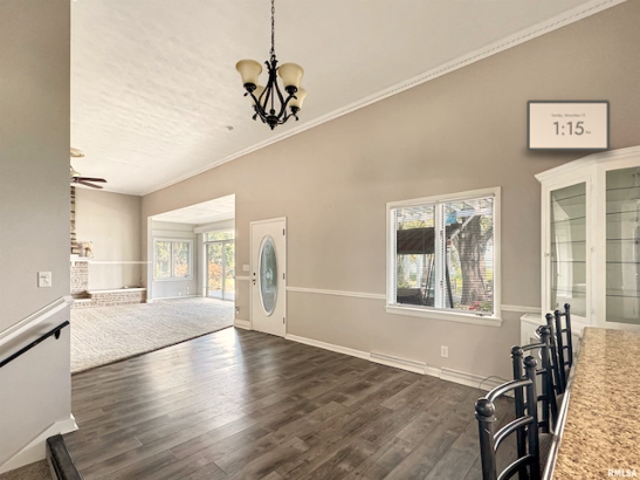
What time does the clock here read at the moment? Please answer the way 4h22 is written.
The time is 1h15
